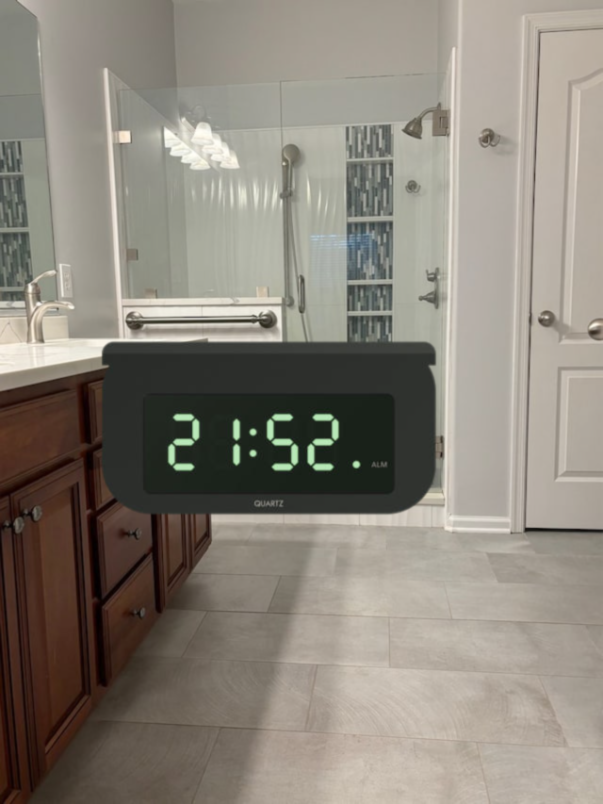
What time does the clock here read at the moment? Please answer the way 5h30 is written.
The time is 21h52
